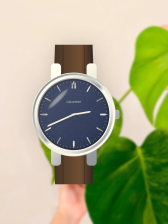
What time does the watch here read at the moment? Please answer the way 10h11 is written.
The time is 2h41
